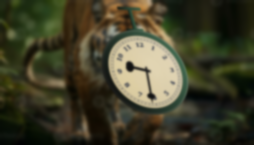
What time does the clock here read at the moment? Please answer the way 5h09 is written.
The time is 9h31
